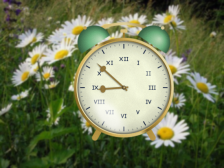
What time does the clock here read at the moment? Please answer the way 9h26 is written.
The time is 8h52
